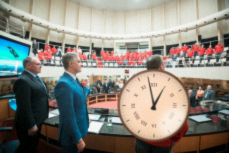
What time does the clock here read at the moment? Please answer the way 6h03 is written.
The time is 12h58
